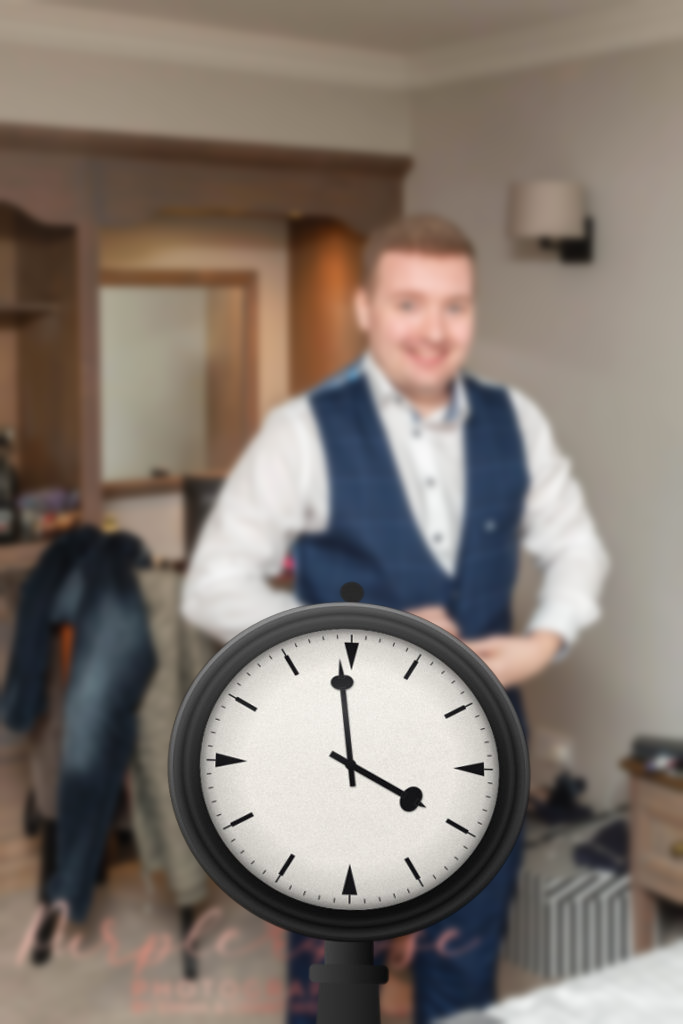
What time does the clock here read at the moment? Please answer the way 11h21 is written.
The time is 3h59
